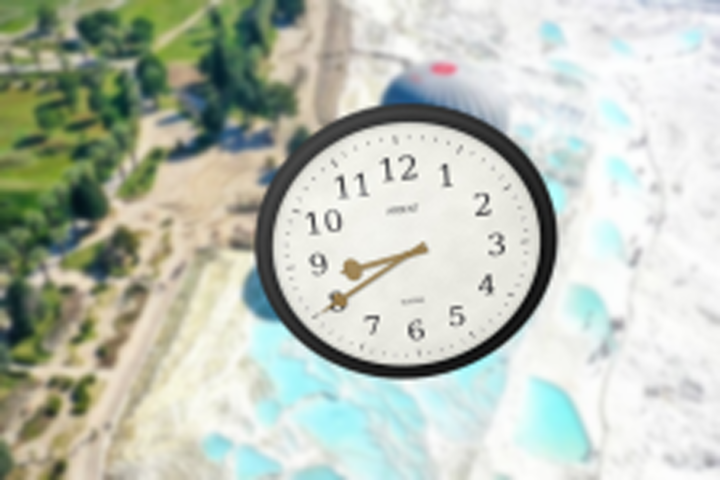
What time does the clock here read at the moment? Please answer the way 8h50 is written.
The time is 8h40
